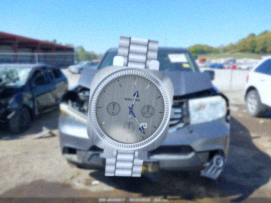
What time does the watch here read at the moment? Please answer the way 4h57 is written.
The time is 12h24
